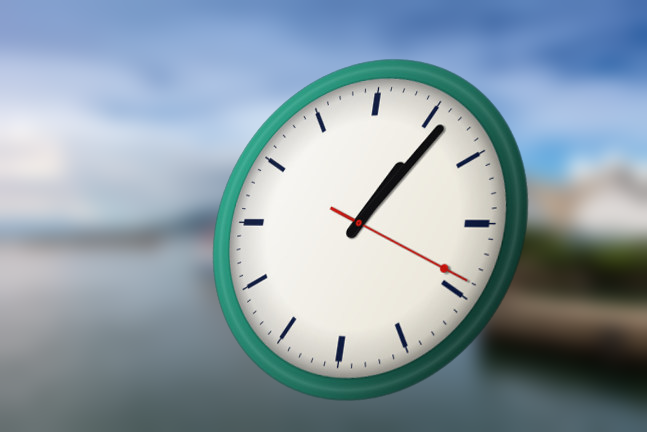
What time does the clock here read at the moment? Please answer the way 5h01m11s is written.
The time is 1h06m19s
